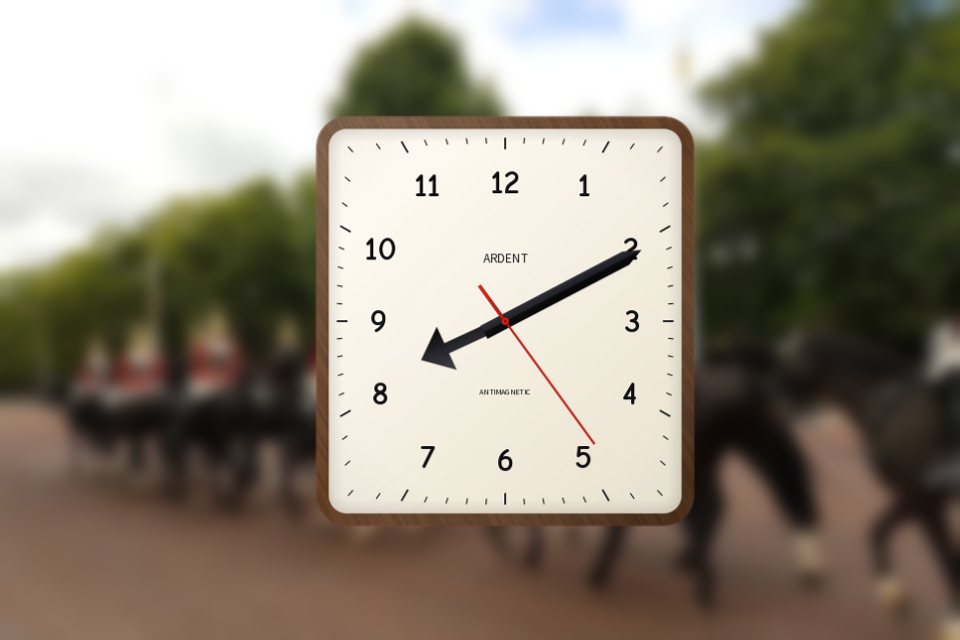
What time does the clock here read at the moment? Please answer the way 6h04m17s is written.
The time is 8h10m24s
